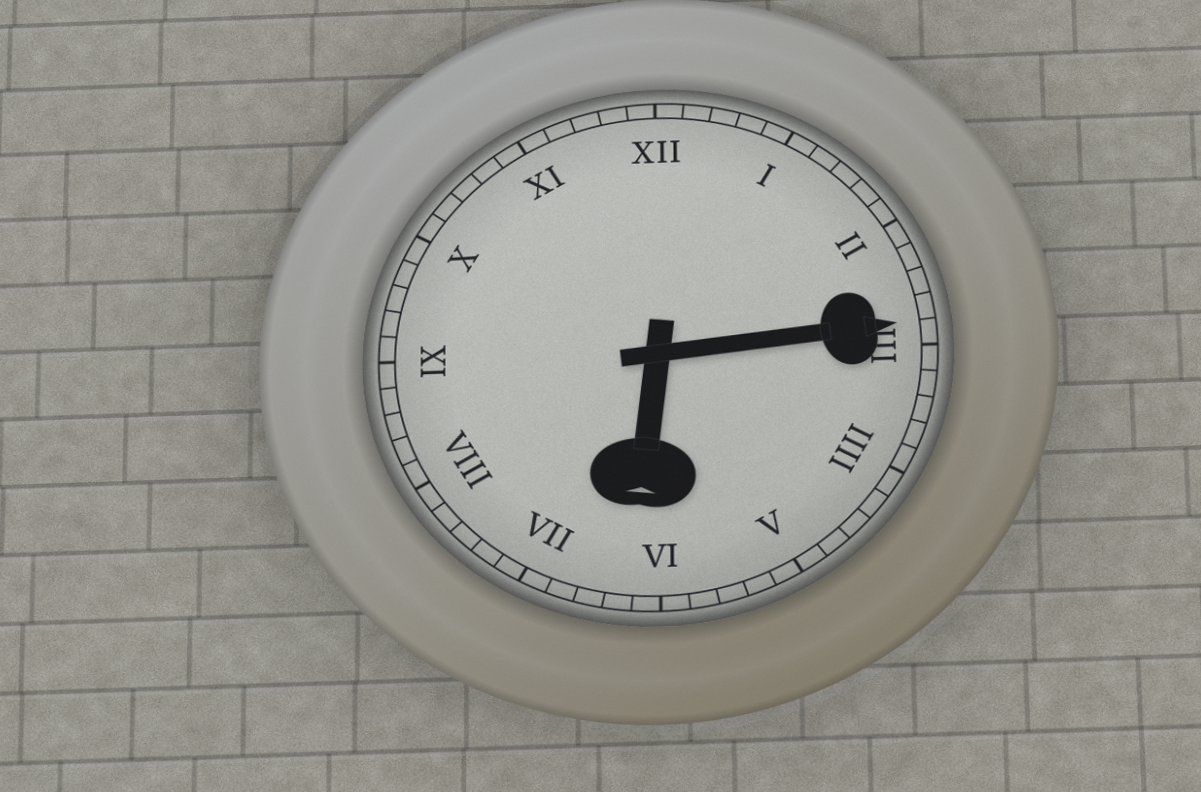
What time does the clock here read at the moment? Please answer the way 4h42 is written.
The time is 6h14
